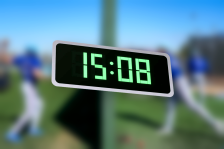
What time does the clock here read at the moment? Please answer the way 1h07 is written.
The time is 15h08
